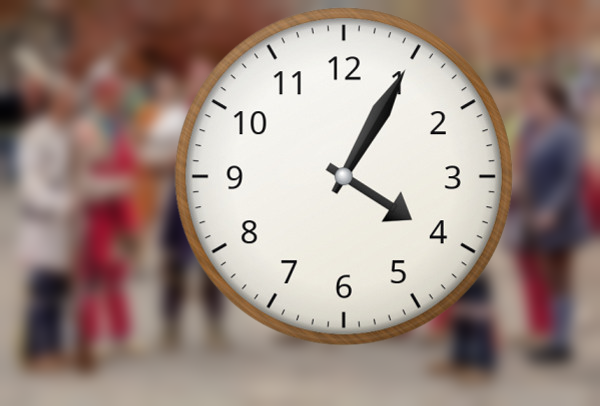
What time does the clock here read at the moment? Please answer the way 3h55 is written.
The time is 4h05
